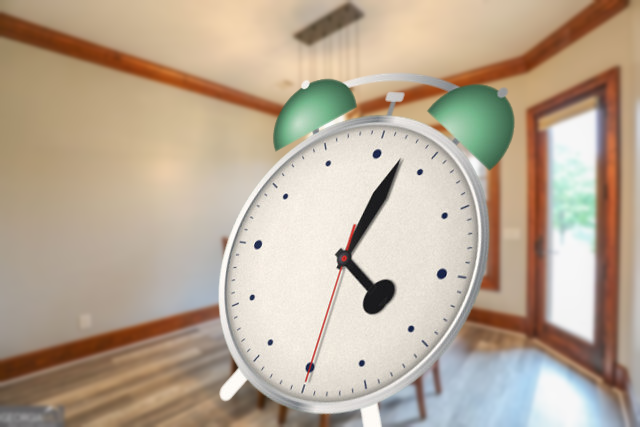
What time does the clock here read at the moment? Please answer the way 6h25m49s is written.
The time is 4h02m30s
